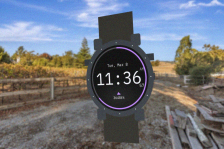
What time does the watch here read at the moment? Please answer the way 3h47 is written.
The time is 11h36
